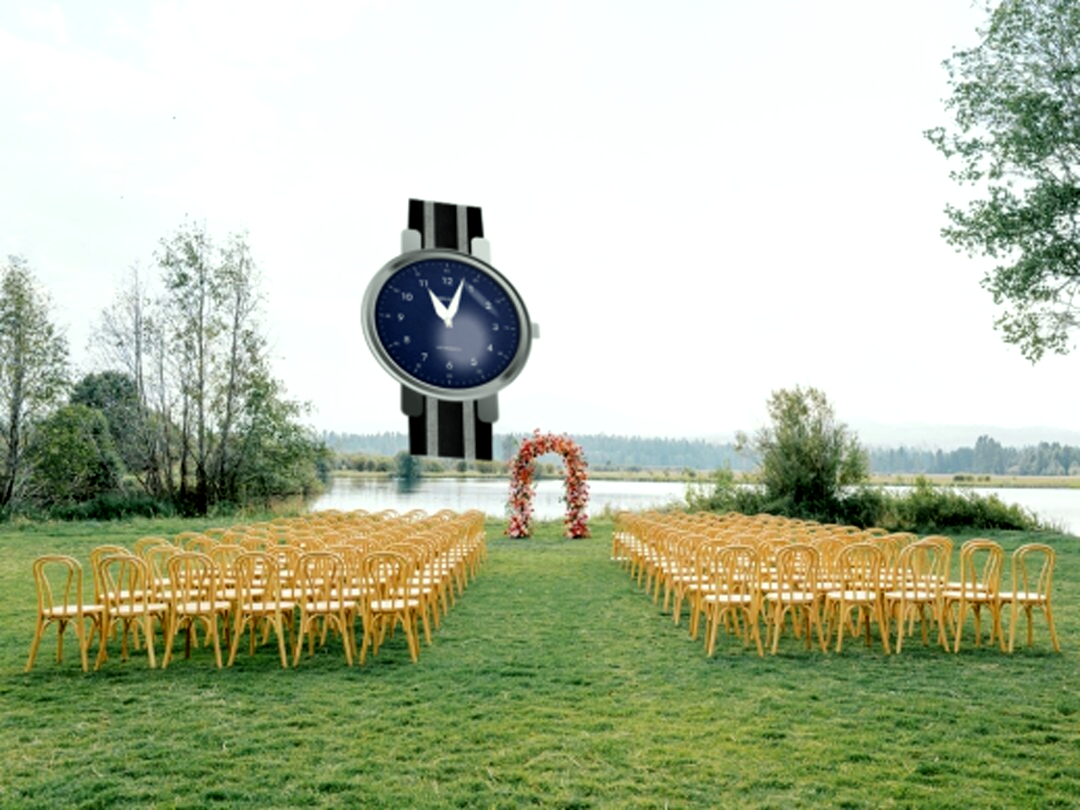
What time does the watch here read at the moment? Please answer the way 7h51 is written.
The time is 11h03
